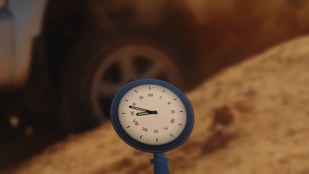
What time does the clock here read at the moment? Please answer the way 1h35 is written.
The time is 8h48
